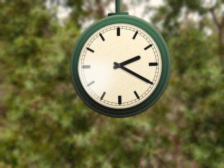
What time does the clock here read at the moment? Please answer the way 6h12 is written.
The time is 2h20
